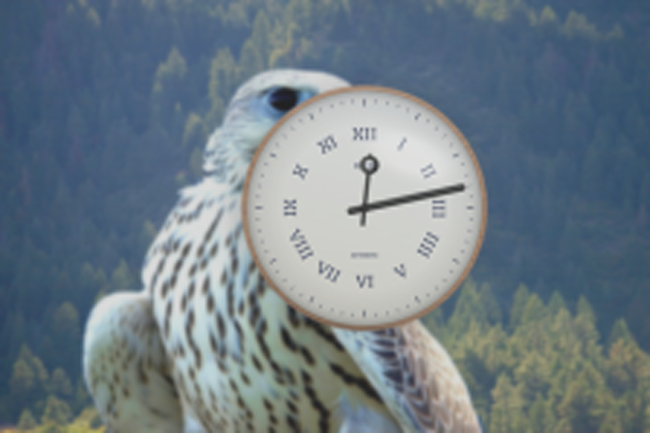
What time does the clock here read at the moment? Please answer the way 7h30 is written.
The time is 12h13
